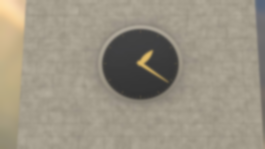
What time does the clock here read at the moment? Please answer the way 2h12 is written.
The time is 1h21
